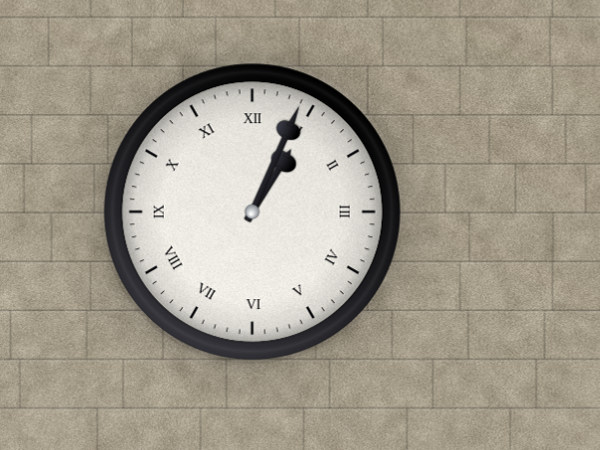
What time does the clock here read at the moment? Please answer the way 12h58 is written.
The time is 1h04
